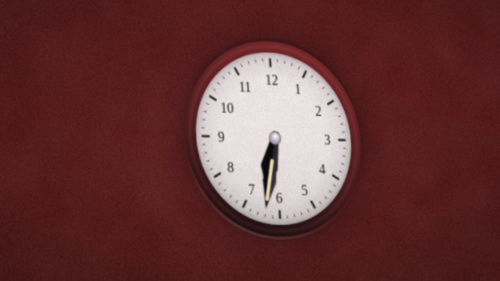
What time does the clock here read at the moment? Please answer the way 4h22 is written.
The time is 6h32
